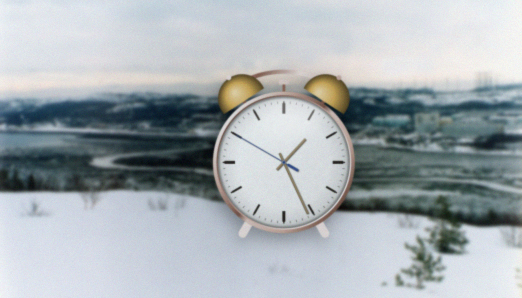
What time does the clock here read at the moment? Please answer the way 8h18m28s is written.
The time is 1h25m50s
